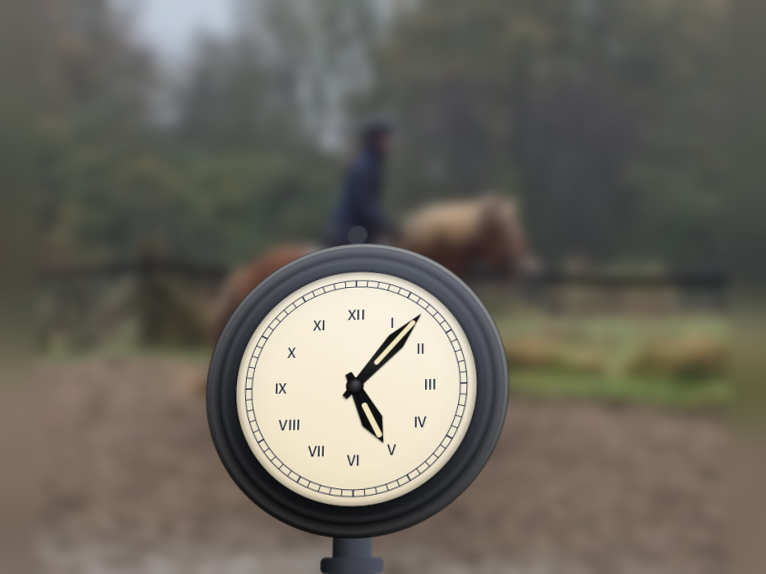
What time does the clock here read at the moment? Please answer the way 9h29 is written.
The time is 5h07
